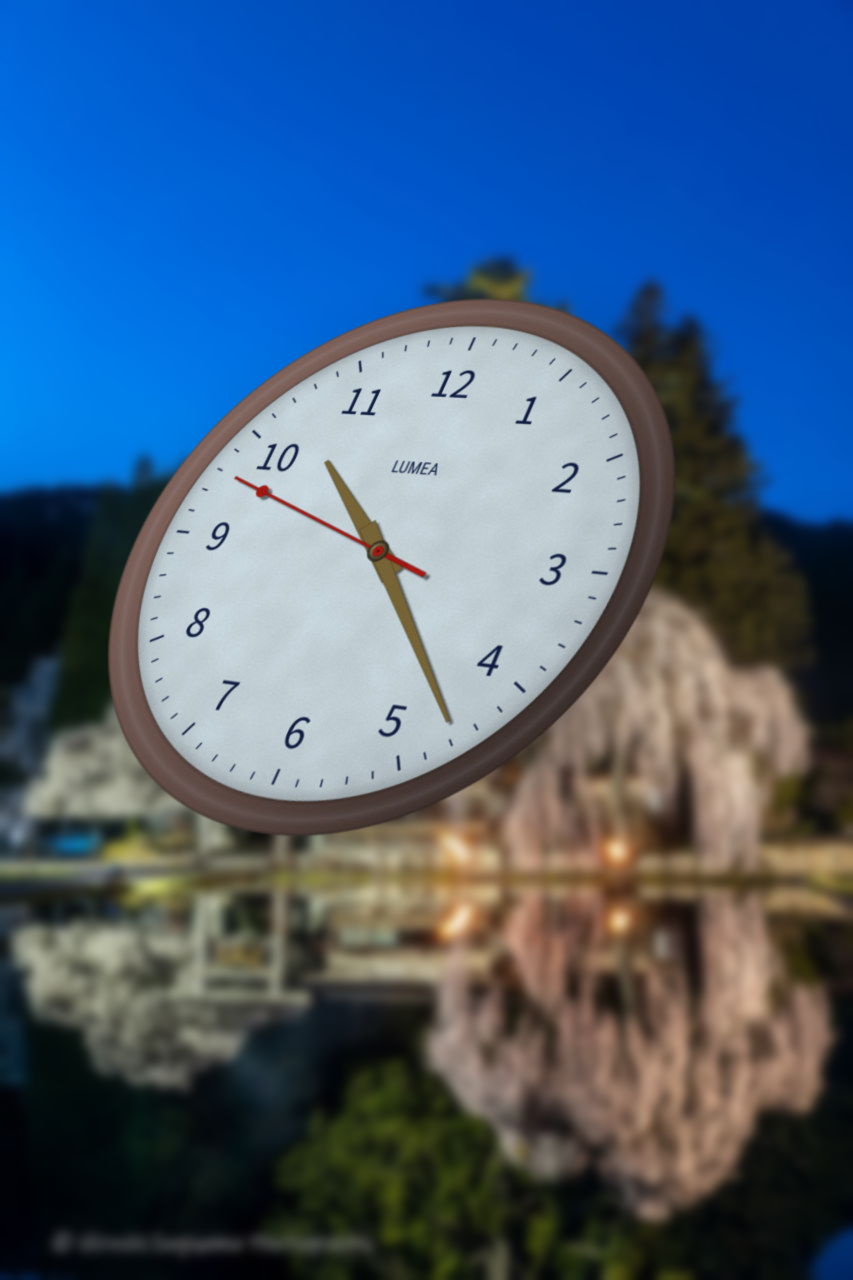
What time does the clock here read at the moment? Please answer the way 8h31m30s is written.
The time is 10h22m48s
